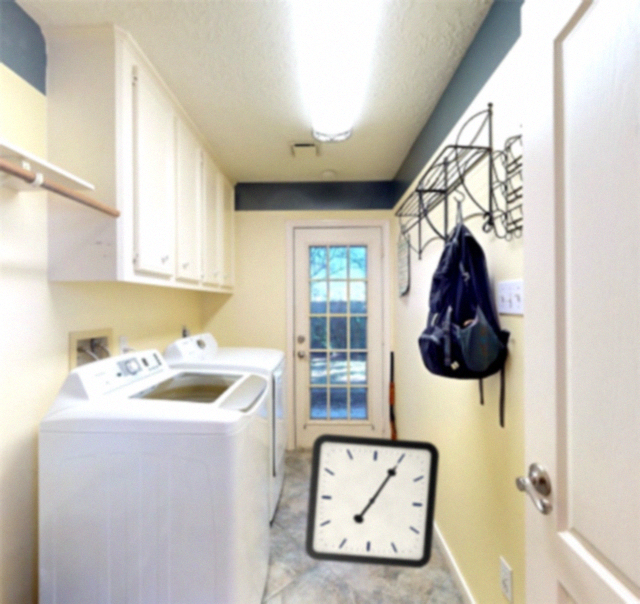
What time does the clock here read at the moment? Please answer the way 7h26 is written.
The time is 7h05
